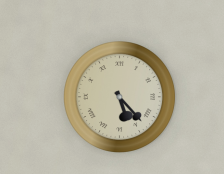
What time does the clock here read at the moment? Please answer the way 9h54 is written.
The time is 5h23
